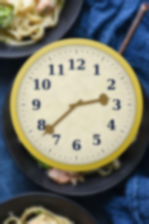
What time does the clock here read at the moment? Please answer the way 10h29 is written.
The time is 2h38
